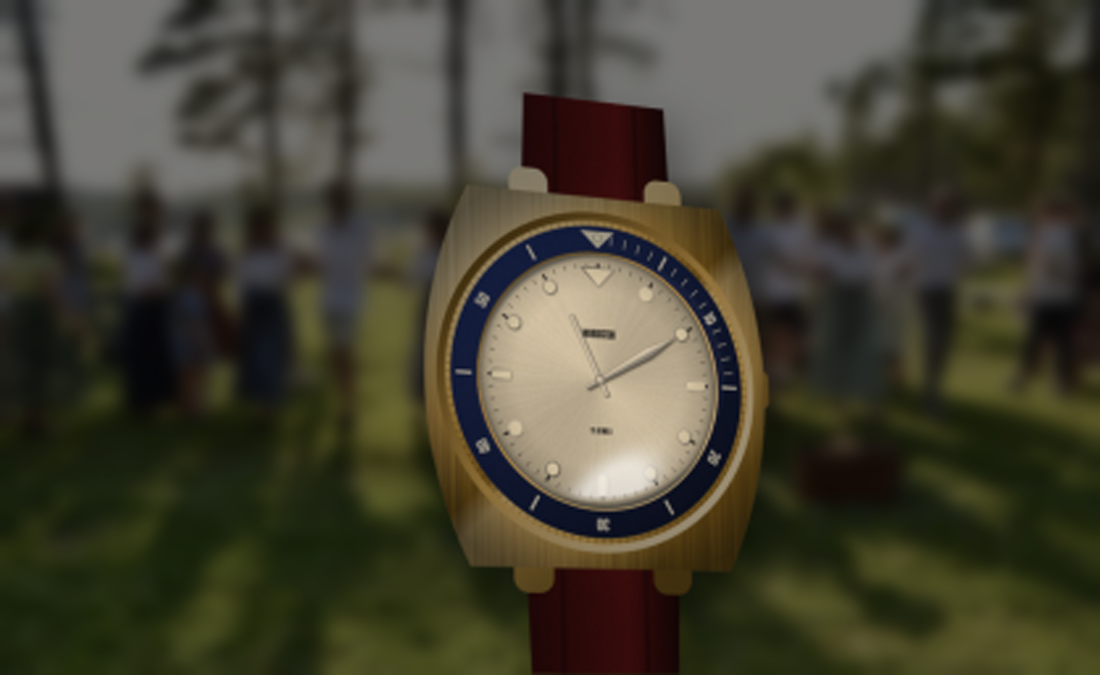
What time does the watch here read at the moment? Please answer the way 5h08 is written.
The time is 11h10
